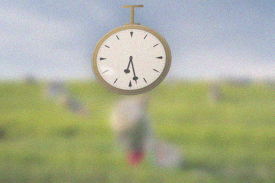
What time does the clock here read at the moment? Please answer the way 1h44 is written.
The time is 6h28
